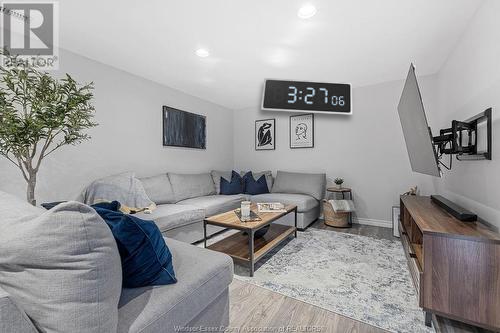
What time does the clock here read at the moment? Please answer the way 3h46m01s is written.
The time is 3h27m06s
